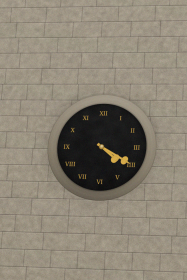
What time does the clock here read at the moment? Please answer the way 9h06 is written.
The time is 4h20
